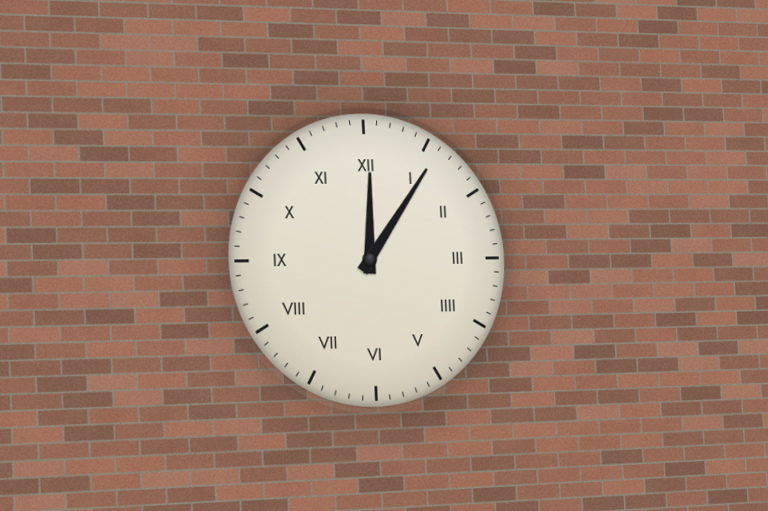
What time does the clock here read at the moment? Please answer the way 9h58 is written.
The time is 12h06
